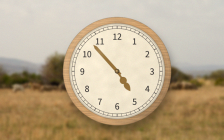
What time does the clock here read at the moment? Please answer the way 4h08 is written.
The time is 4h53
